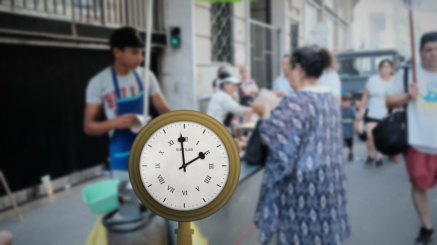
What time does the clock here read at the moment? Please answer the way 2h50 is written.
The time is 1h59
